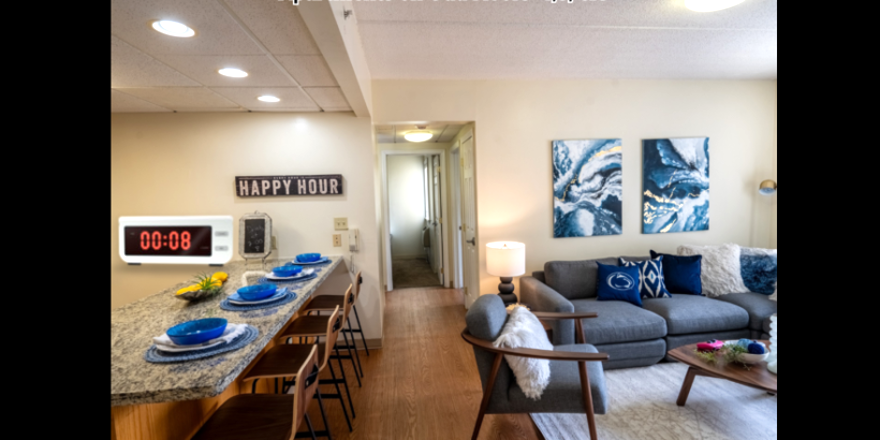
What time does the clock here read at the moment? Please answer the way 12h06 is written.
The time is 0h08
